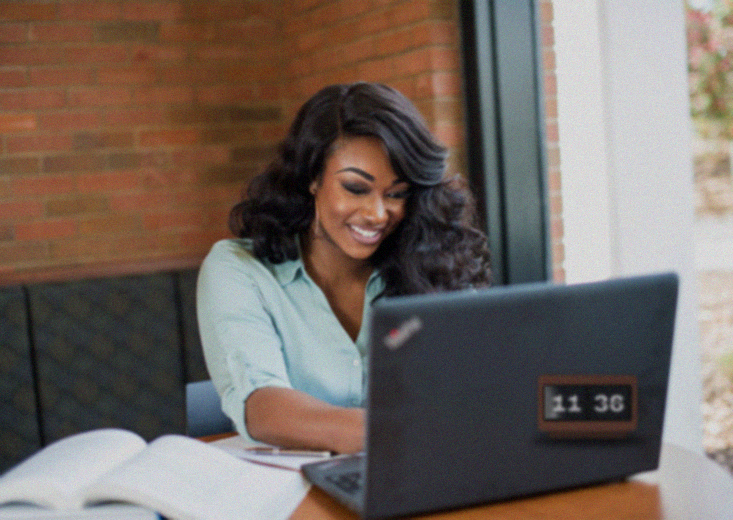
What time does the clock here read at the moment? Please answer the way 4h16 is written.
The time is 11h36
